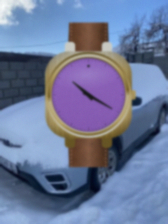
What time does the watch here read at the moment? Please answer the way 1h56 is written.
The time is 10h20
